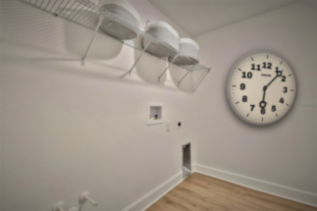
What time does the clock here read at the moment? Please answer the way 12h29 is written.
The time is 6h07
